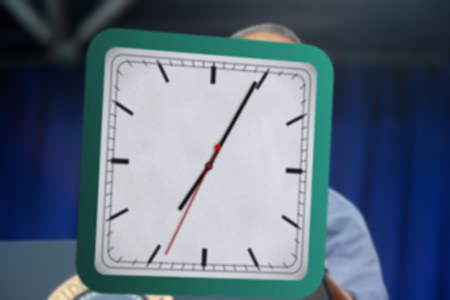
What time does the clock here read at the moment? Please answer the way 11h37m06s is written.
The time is 7h04m34s
